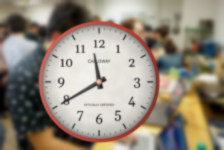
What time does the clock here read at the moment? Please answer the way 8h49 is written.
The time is 11h40
